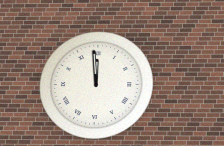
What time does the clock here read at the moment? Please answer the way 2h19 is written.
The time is 11h59
